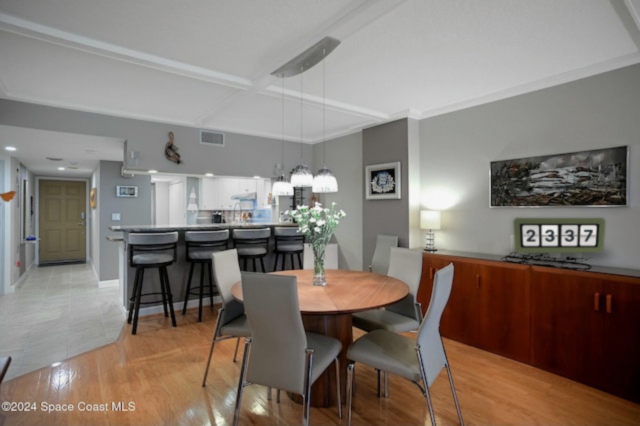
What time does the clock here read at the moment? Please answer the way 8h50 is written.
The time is 23h37
